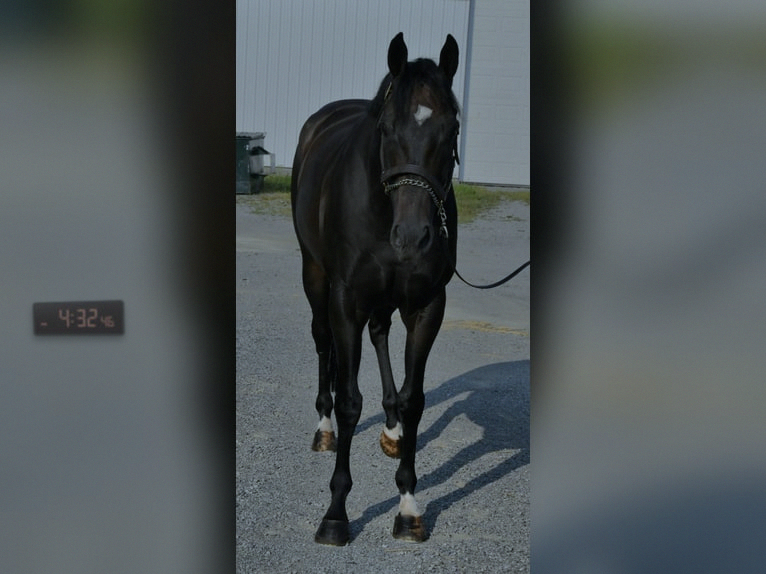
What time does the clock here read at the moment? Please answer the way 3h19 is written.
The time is 4h32
